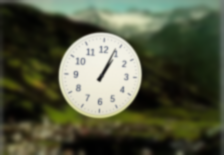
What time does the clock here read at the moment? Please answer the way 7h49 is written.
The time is 1h04
